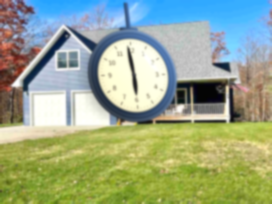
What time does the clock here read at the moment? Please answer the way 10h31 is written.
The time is 5h59
